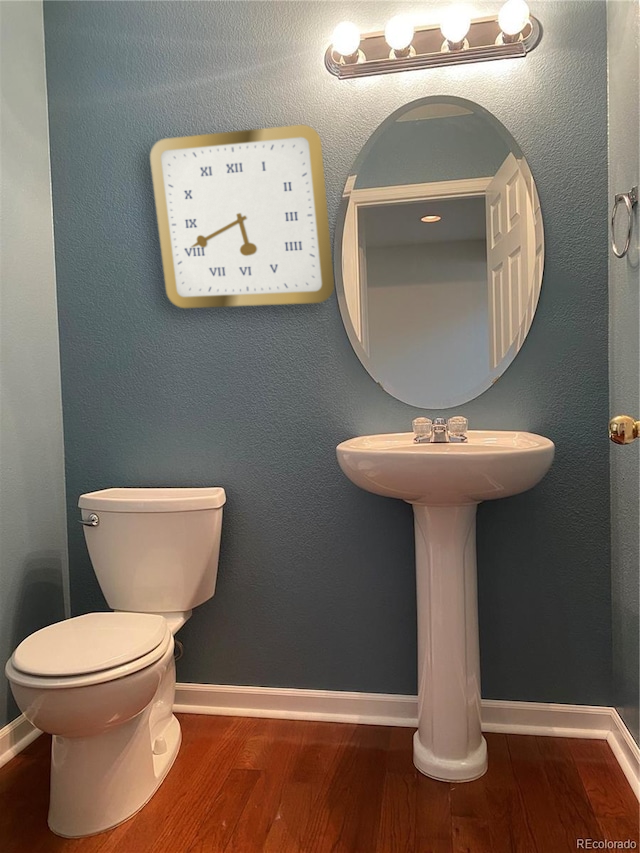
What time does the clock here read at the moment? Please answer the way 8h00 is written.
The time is 5h41
